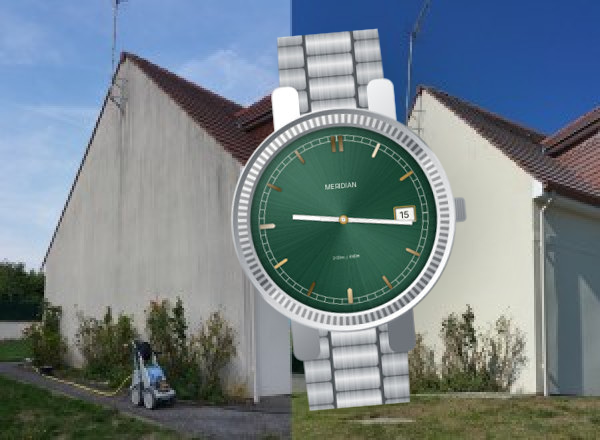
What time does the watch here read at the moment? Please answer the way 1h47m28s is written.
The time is 9h16m16s
